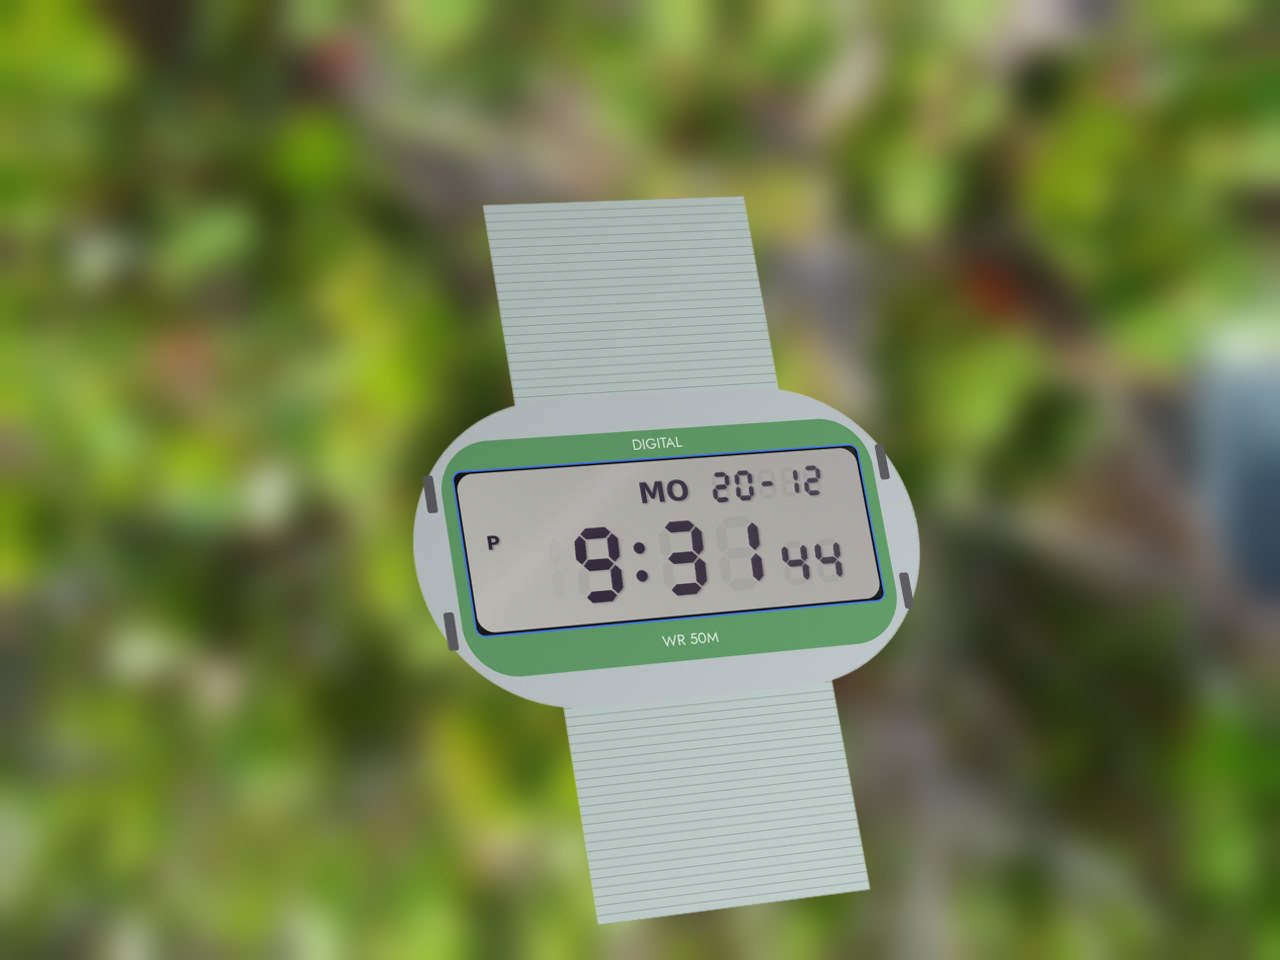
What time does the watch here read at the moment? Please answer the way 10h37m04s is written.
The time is 9h31m44s
